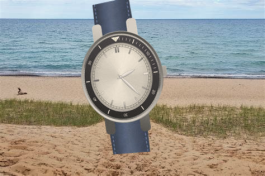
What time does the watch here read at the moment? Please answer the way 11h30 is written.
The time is 2h23
